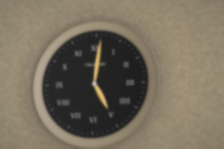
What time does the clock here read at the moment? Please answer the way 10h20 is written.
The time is 5h01
